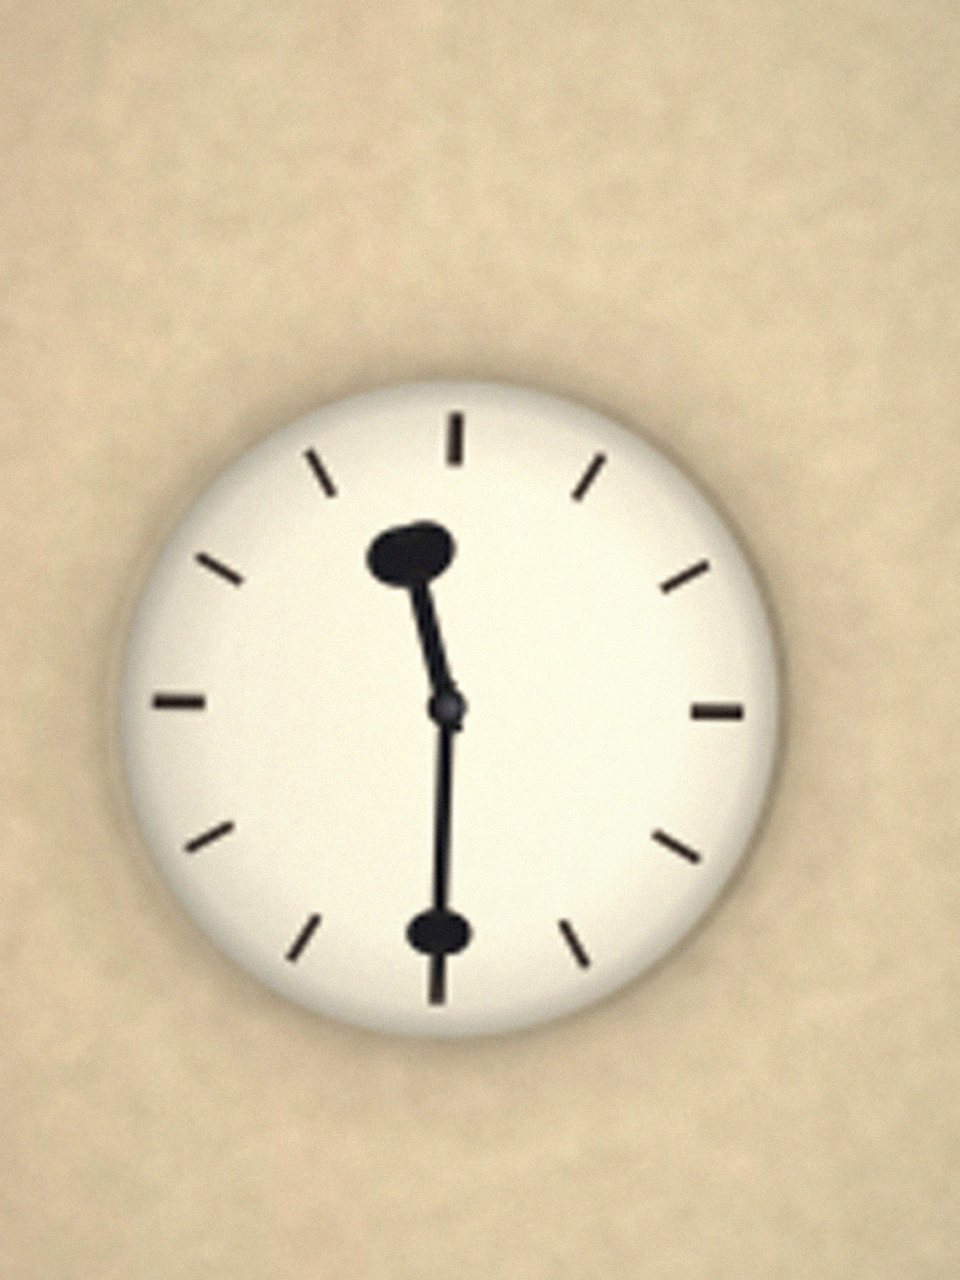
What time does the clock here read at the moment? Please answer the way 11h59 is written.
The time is 11h30
